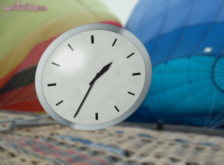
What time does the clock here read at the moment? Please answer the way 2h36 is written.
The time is 1h35
